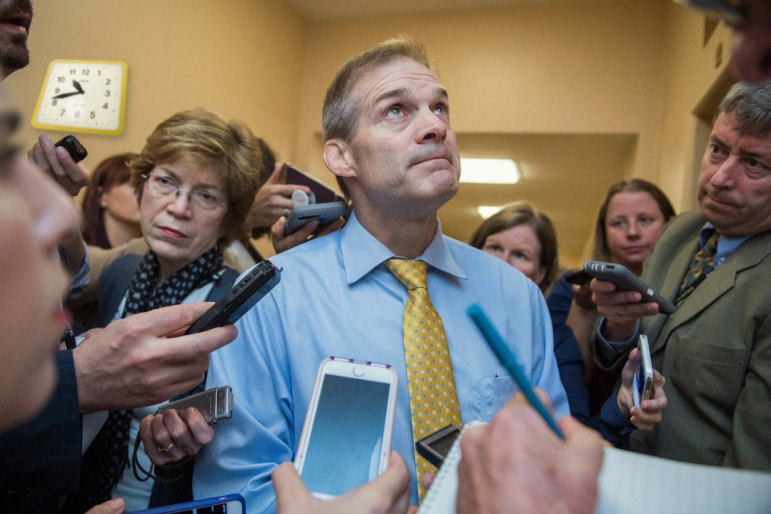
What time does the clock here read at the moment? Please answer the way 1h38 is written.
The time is 10h42
